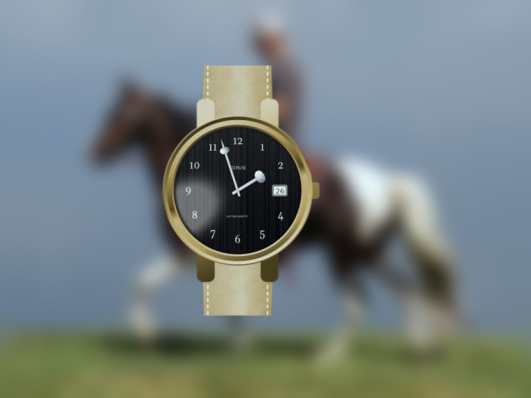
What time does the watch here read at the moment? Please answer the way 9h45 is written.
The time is 1h57
